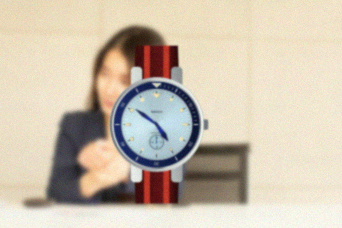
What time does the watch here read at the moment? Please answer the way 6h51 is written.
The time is 4h51
